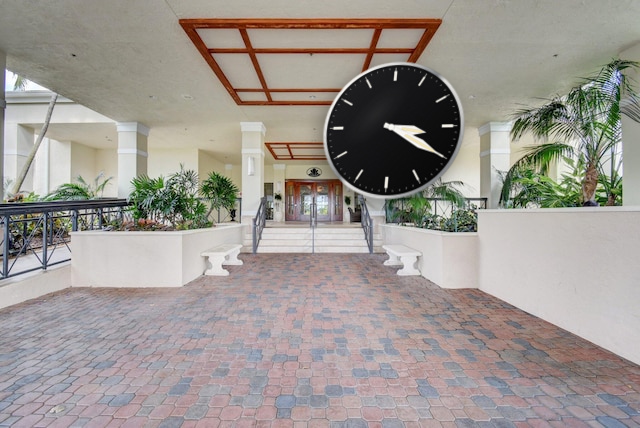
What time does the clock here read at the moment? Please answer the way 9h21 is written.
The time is 3h20
